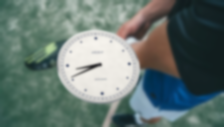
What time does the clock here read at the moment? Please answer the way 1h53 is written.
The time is 8h41
